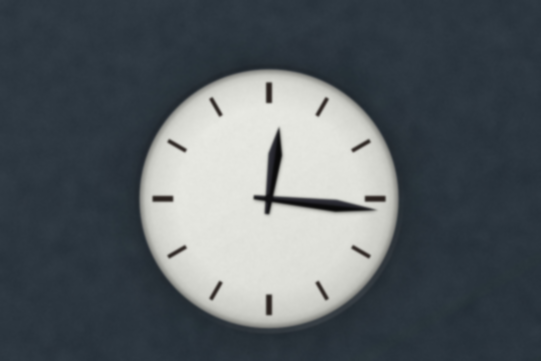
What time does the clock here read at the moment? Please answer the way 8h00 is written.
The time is 12h16
